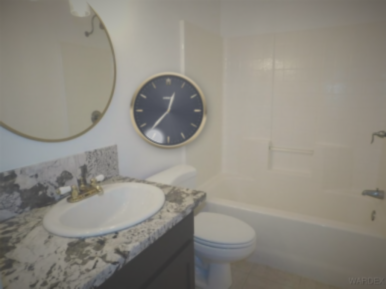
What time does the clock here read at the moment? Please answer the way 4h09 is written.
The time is 12h37
